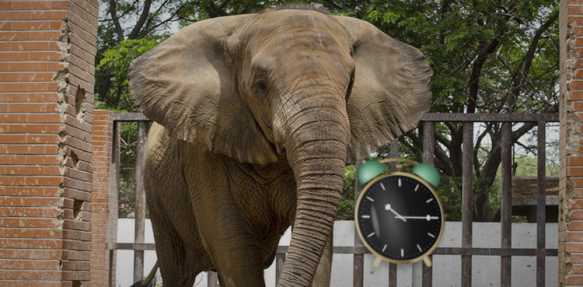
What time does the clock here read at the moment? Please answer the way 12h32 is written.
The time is 10h15
